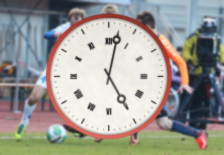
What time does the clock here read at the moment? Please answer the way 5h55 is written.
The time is 5h02
